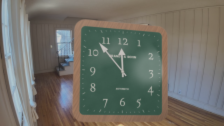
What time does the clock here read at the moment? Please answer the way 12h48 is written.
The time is 11h53
